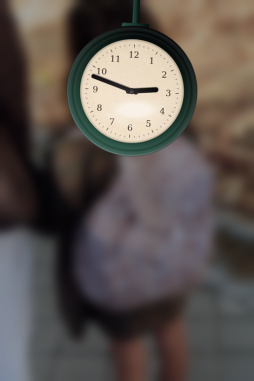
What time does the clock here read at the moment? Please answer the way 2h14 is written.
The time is 2h48
